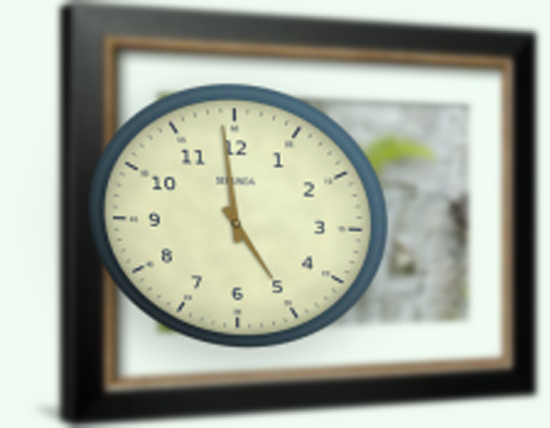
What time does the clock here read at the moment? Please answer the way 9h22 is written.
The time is 4h59
